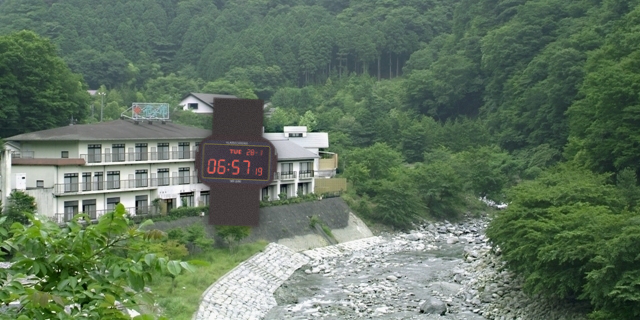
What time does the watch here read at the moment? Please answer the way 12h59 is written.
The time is 6h57
